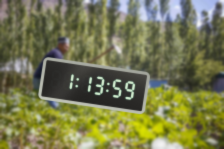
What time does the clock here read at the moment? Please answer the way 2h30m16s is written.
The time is 1h13m59s
